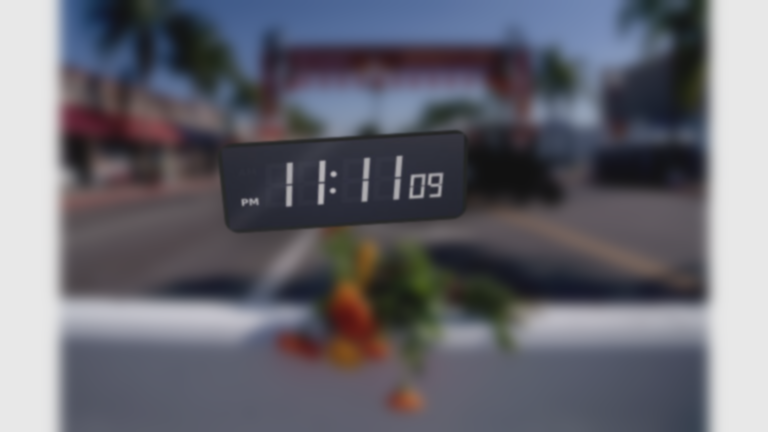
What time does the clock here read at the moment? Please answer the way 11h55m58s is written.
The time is 11h11m09s
